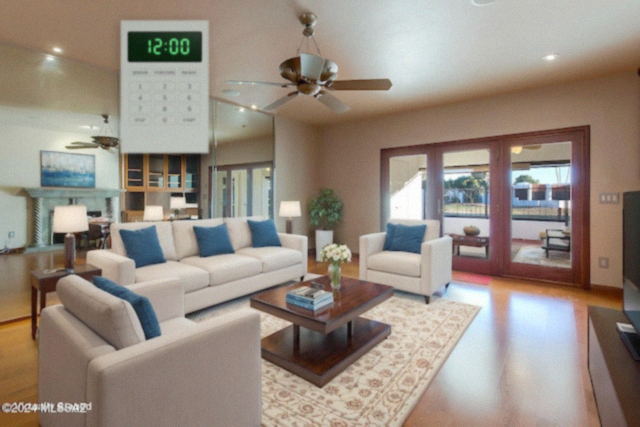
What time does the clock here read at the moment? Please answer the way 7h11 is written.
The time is 12h00
